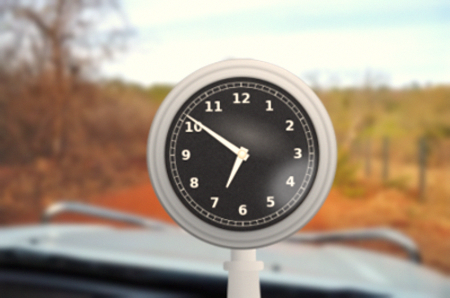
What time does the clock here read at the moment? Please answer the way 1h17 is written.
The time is 6h51
